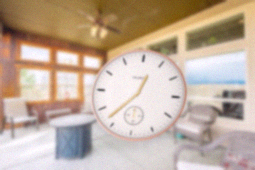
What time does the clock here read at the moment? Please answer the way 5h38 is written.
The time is 12h37
